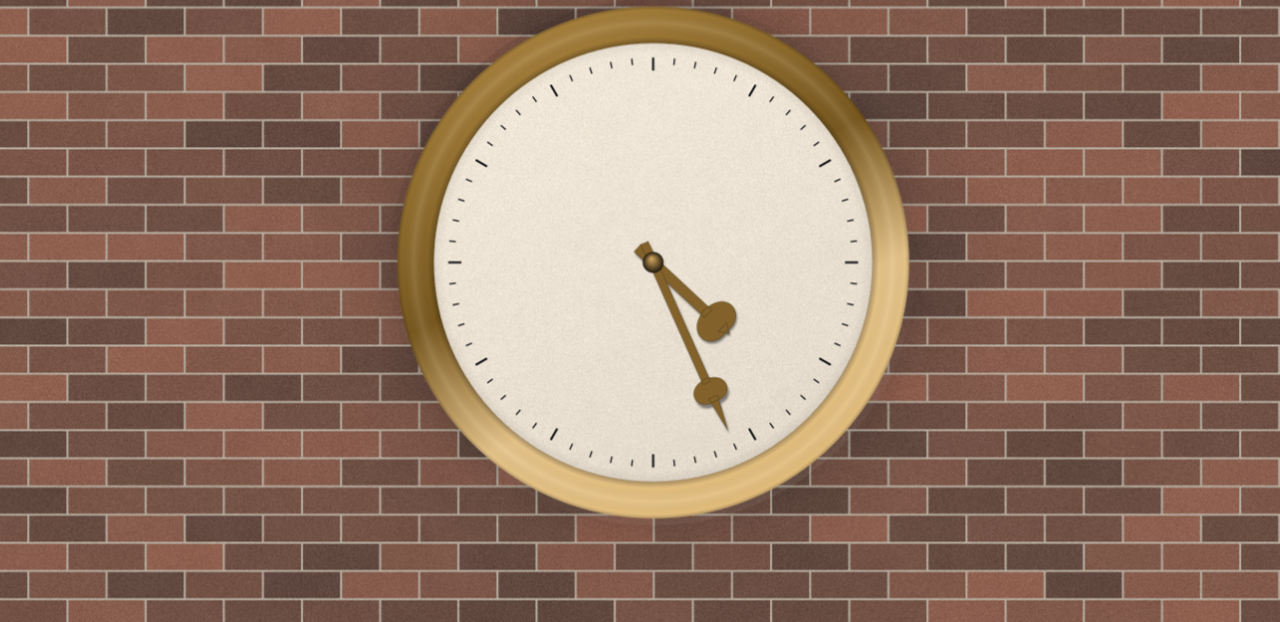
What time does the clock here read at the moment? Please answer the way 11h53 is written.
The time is 4h26
